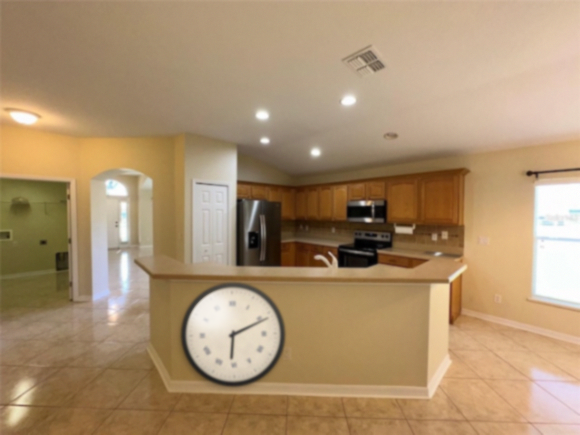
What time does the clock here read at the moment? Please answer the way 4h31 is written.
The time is 6h11
